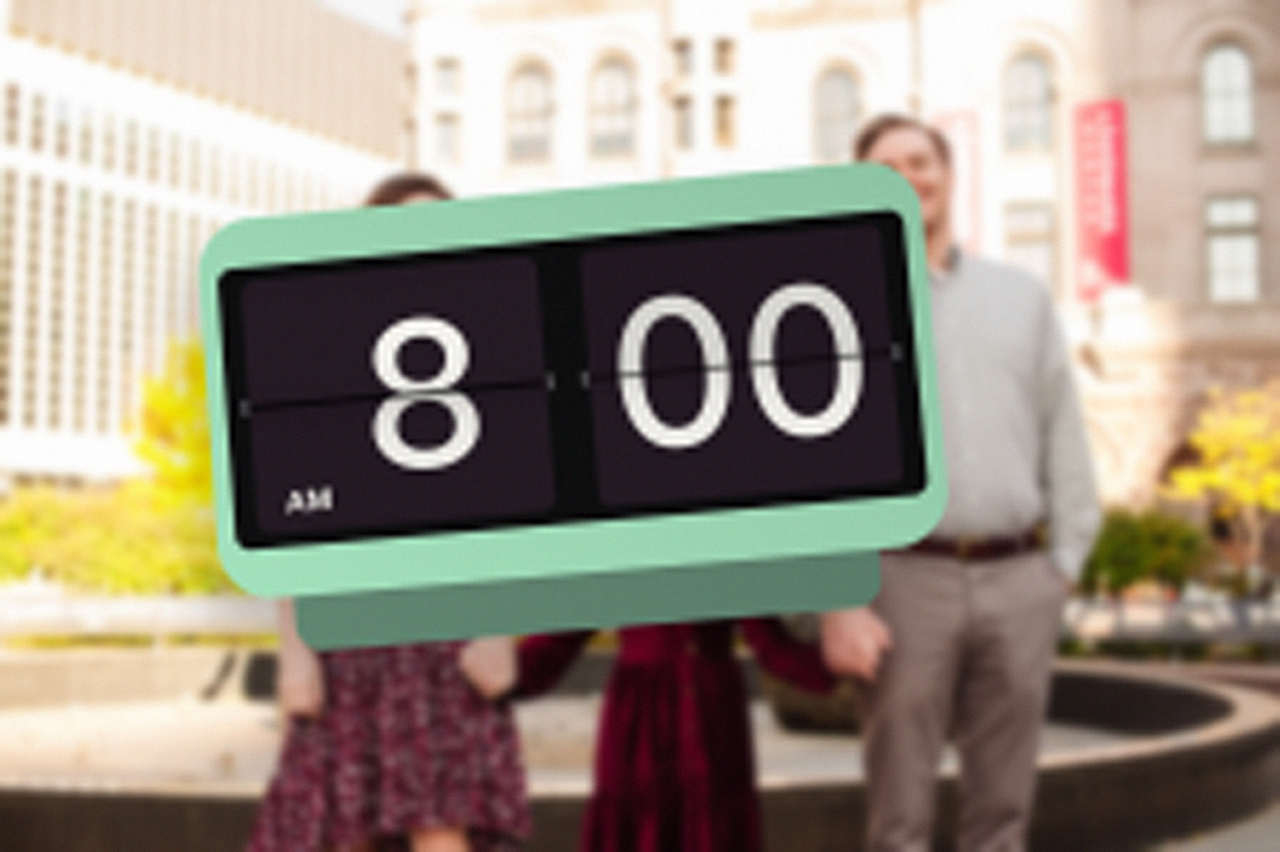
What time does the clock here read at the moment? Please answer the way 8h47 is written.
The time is 8h00
